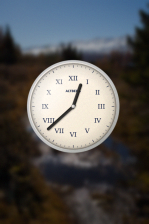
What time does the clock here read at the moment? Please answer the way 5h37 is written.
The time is 12h38
